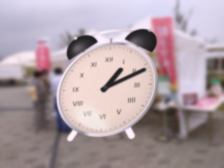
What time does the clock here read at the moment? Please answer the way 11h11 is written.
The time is 1h11
